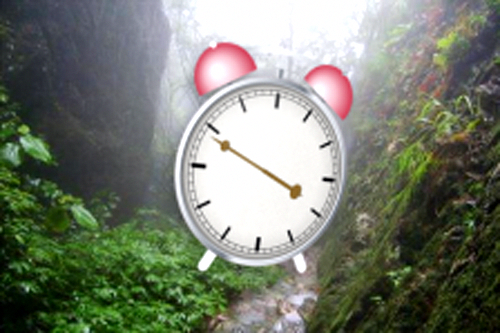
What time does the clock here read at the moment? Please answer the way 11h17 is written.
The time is 3h49
